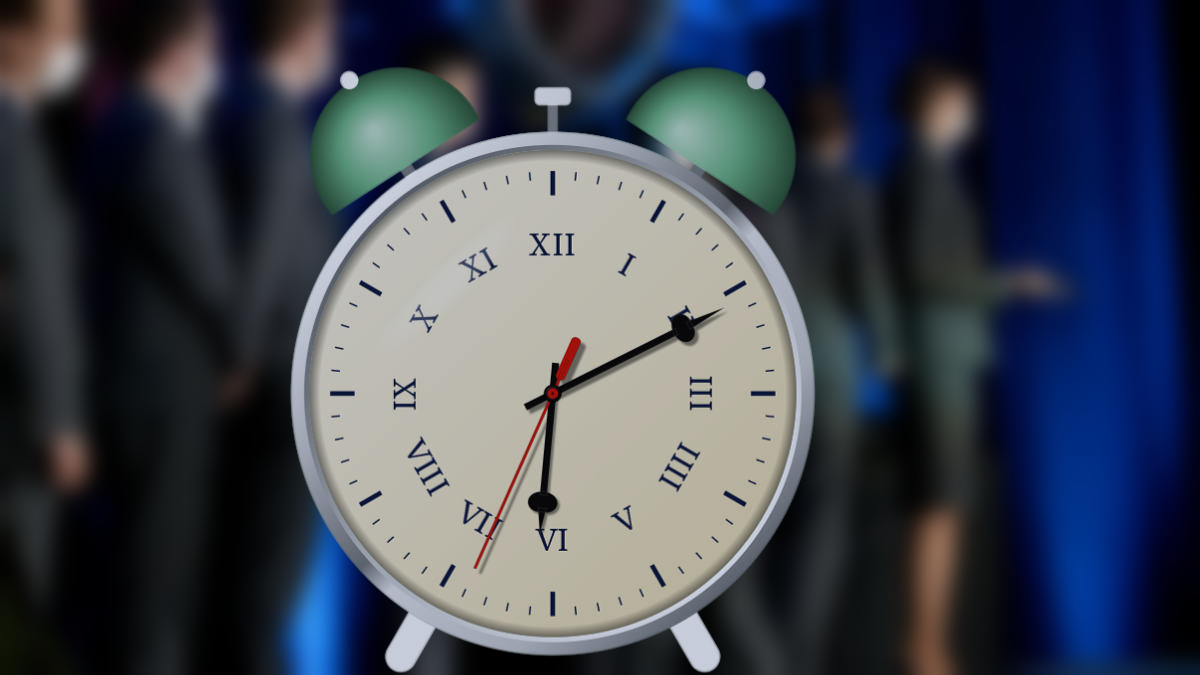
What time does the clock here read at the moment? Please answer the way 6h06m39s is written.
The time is 6h10m34s
